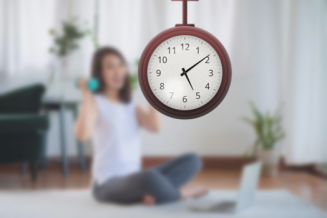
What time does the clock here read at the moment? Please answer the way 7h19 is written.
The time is 5h09
